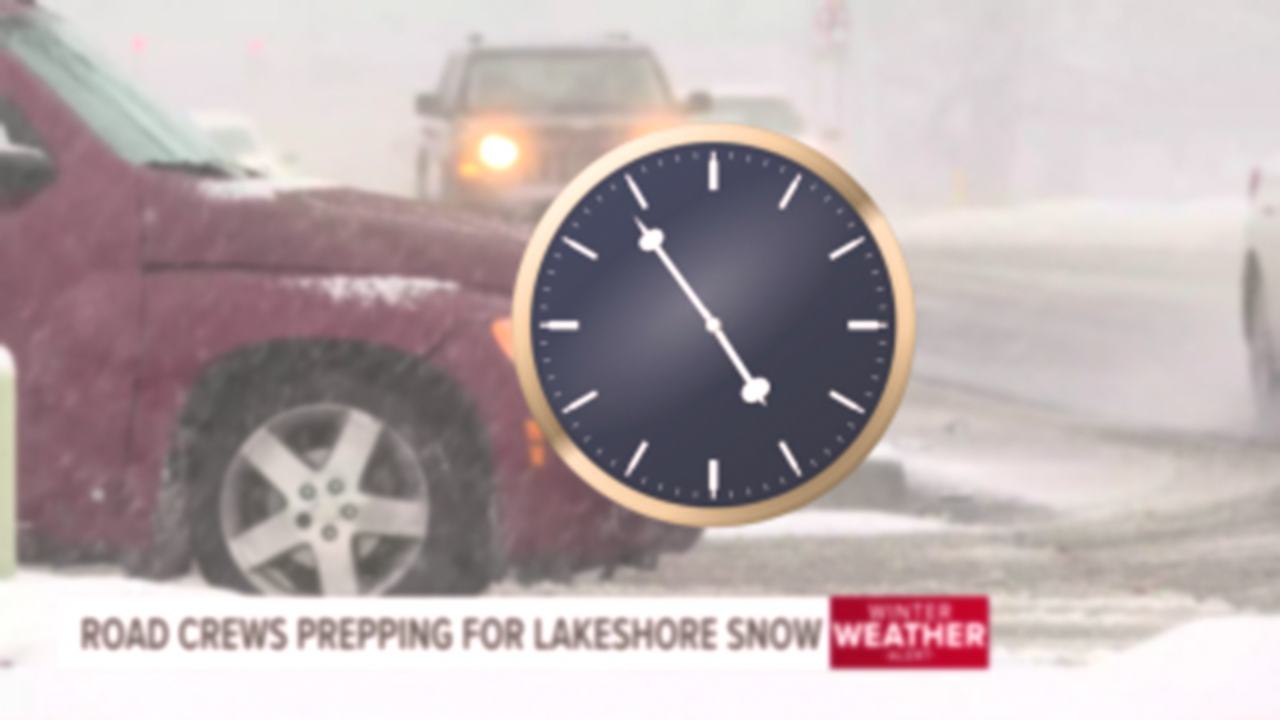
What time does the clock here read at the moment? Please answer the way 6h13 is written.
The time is 4h54
